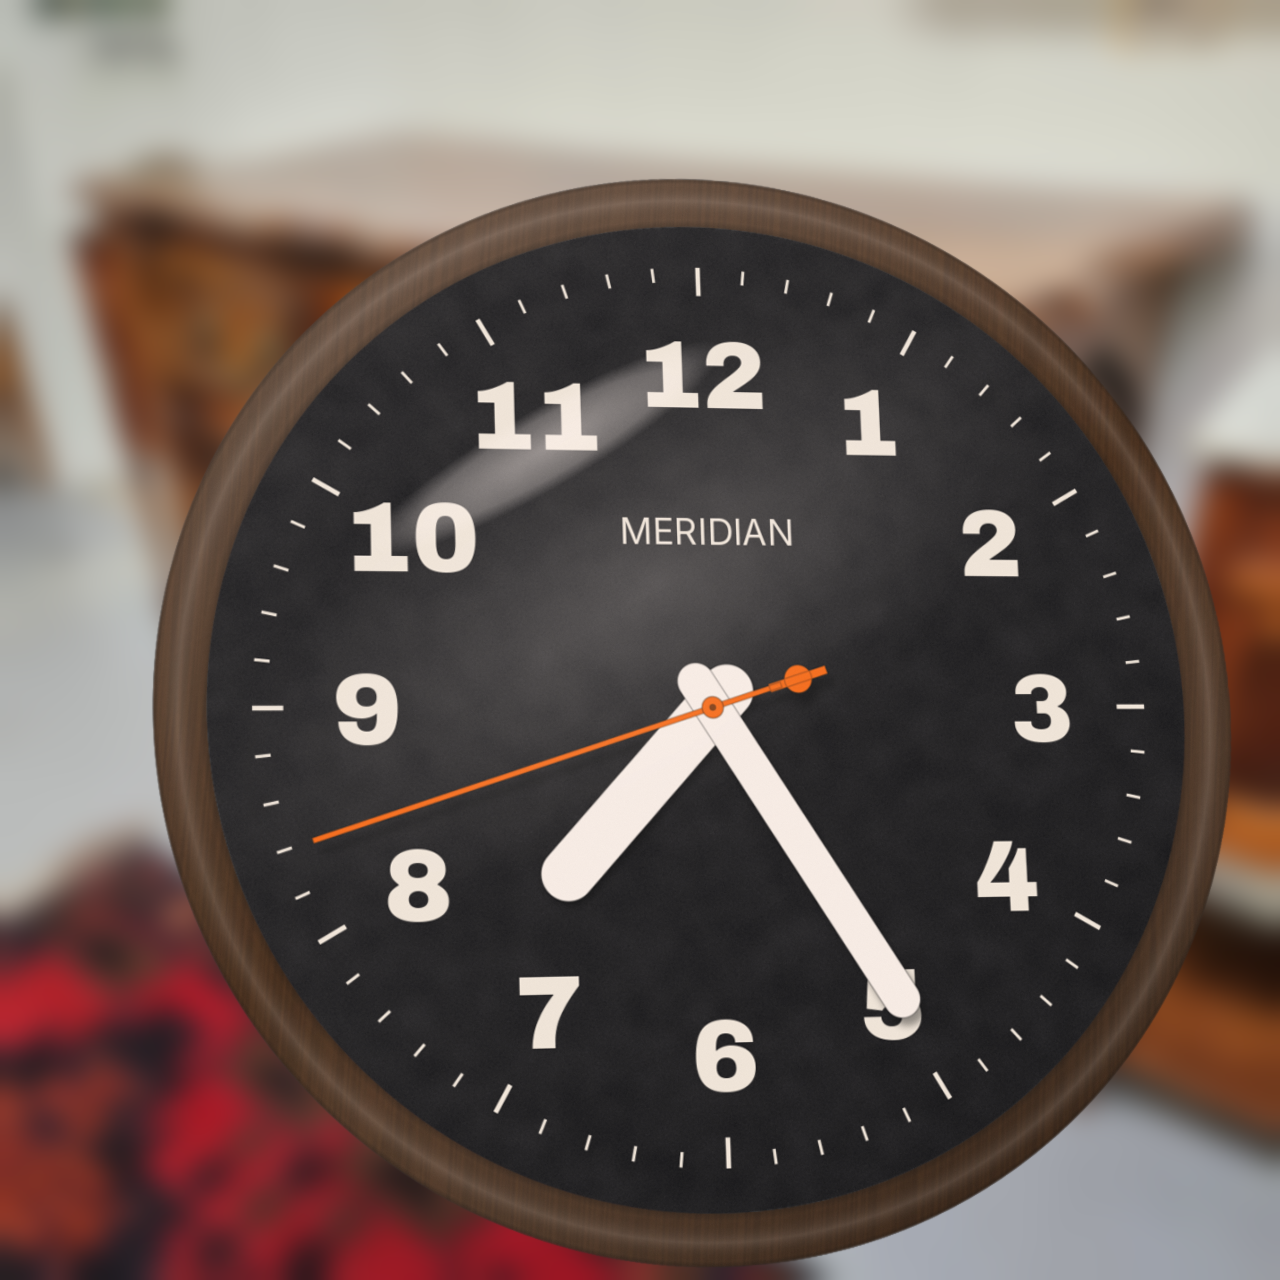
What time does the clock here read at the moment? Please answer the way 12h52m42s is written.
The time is 7h24m42s
